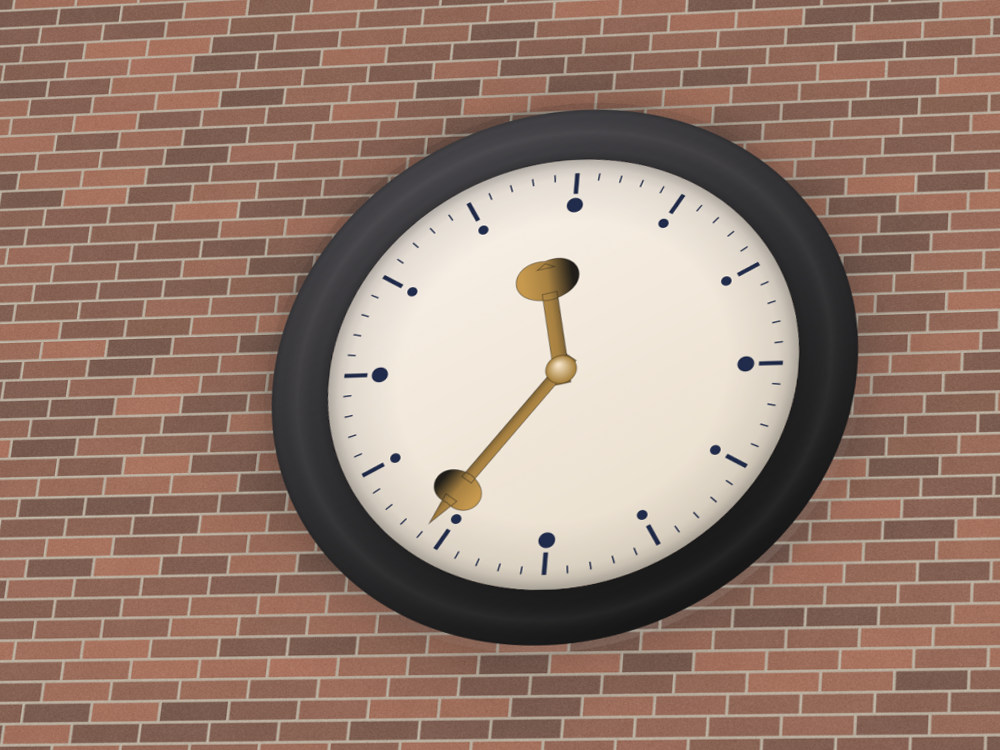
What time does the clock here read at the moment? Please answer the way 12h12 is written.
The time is 11h36
